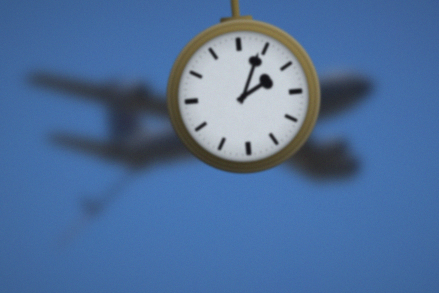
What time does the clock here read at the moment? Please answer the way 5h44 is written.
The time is 2h04
